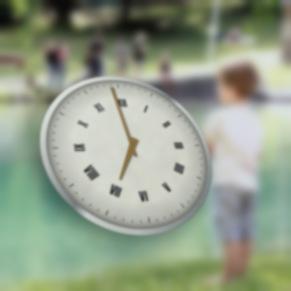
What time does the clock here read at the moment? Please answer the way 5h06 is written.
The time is 6h59
